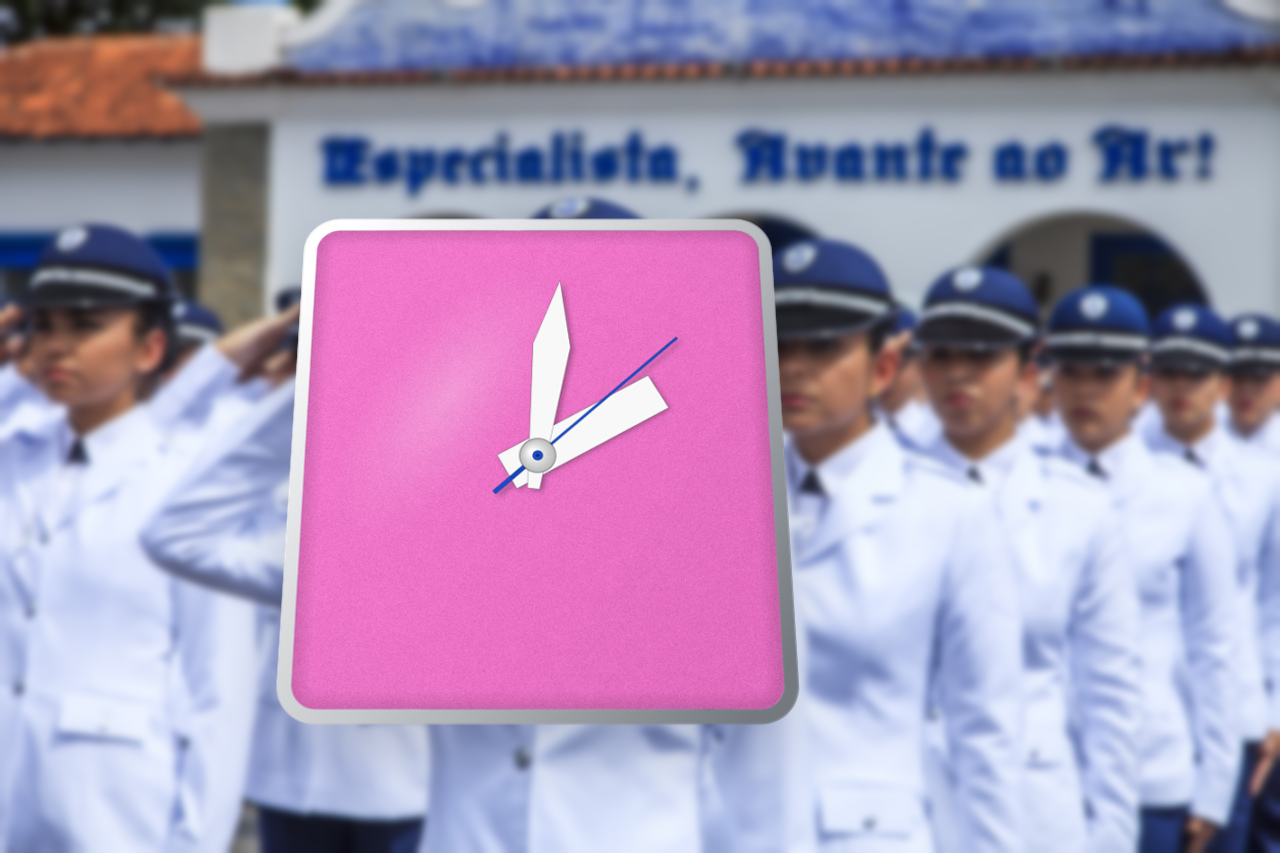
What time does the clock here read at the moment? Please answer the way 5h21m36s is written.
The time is 2h01m08s
